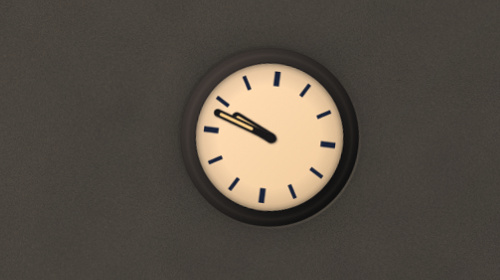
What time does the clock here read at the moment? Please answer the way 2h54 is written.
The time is 9h48
